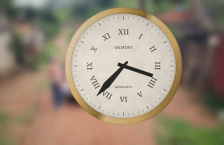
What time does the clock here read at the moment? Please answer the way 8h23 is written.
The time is 3h37
